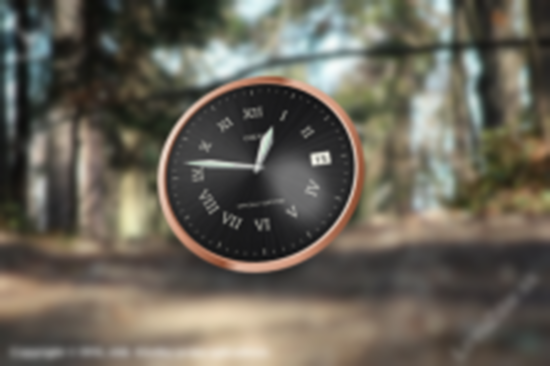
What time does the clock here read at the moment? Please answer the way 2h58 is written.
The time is 12h47
